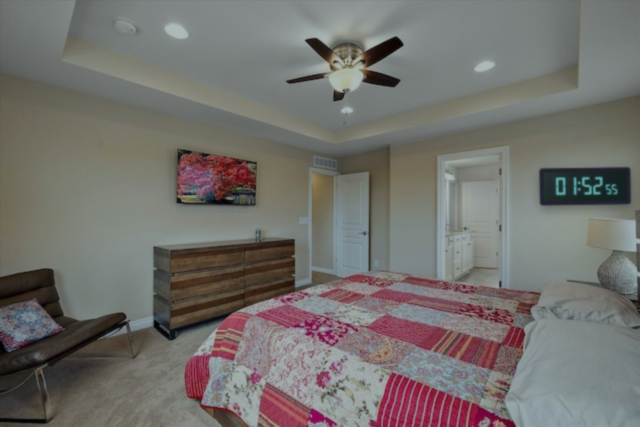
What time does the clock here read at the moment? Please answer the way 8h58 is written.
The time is 1h52
